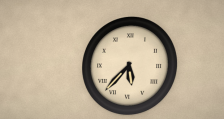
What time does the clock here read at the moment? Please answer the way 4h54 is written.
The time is 5h37
